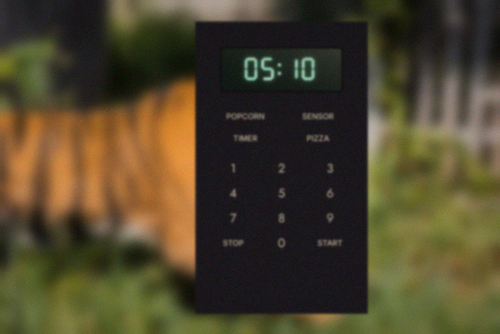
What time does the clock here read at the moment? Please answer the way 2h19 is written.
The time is 5h10
